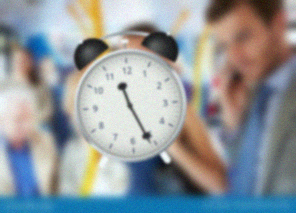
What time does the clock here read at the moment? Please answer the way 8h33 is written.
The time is 11h26
